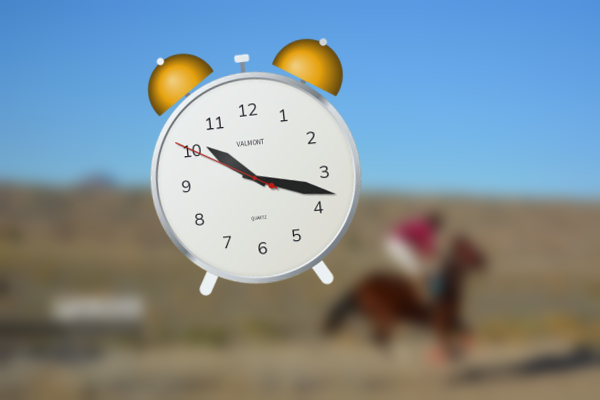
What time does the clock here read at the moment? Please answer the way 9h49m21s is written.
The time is 10h17m50s
